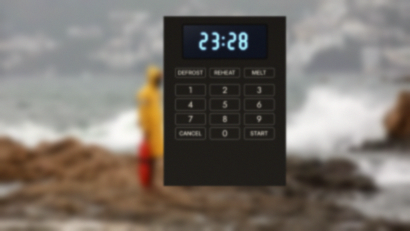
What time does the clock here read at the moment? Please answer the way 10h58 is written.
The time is 23h28
